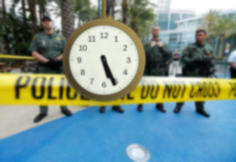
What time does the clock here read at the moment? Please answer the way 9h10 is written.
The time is 5h26
